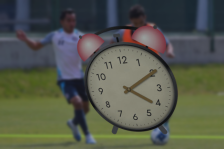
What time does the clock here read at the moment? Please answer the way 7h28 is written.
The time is 4h10
